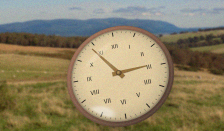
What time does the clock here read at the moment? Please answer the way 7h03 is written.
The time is 2h54
